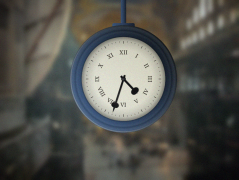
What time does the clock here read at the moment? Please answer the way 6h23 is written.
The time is 4h33
